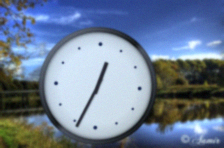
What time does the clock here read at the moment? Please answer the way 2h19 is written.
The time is 12h34
